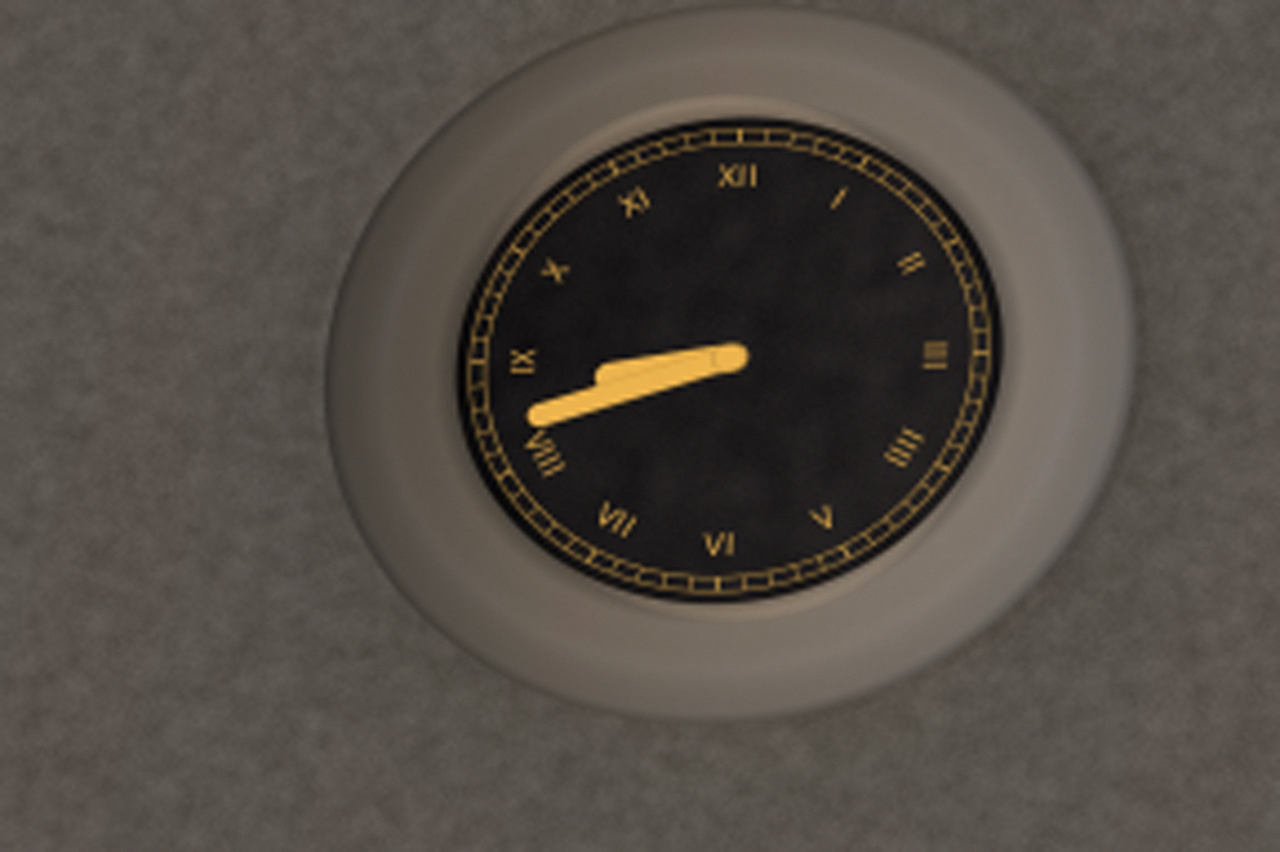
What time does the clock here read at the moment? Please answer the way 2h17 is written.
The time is 8h42
